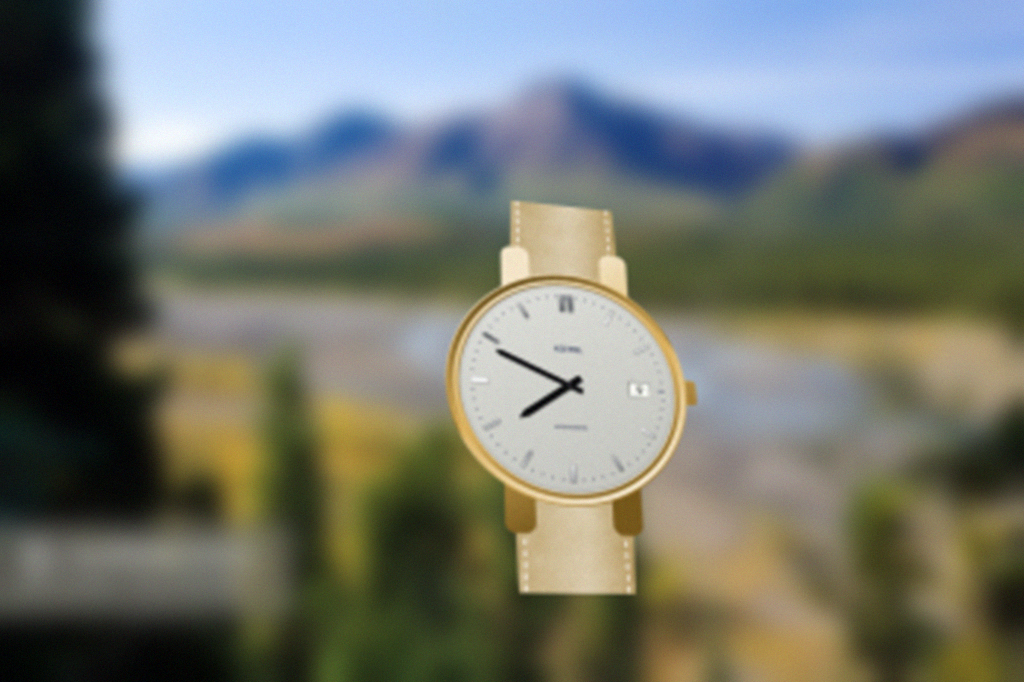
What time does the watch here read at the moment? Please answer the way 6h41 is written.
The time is 7h49
